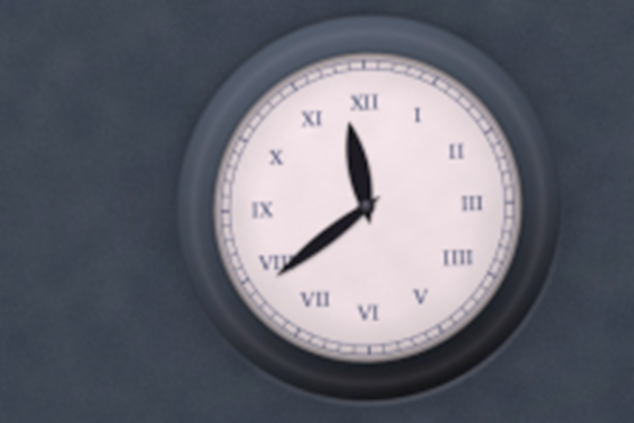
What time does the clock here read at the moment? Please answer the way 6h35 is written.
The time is 11h39
